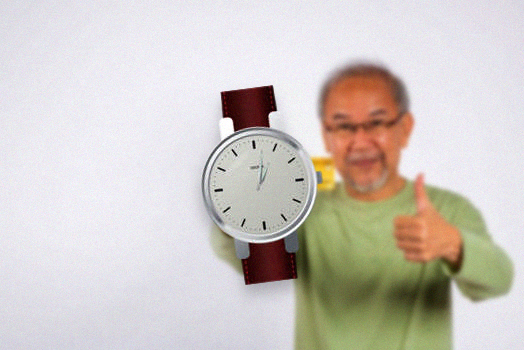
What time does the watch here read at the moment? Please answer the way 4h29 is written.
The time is 1h02
